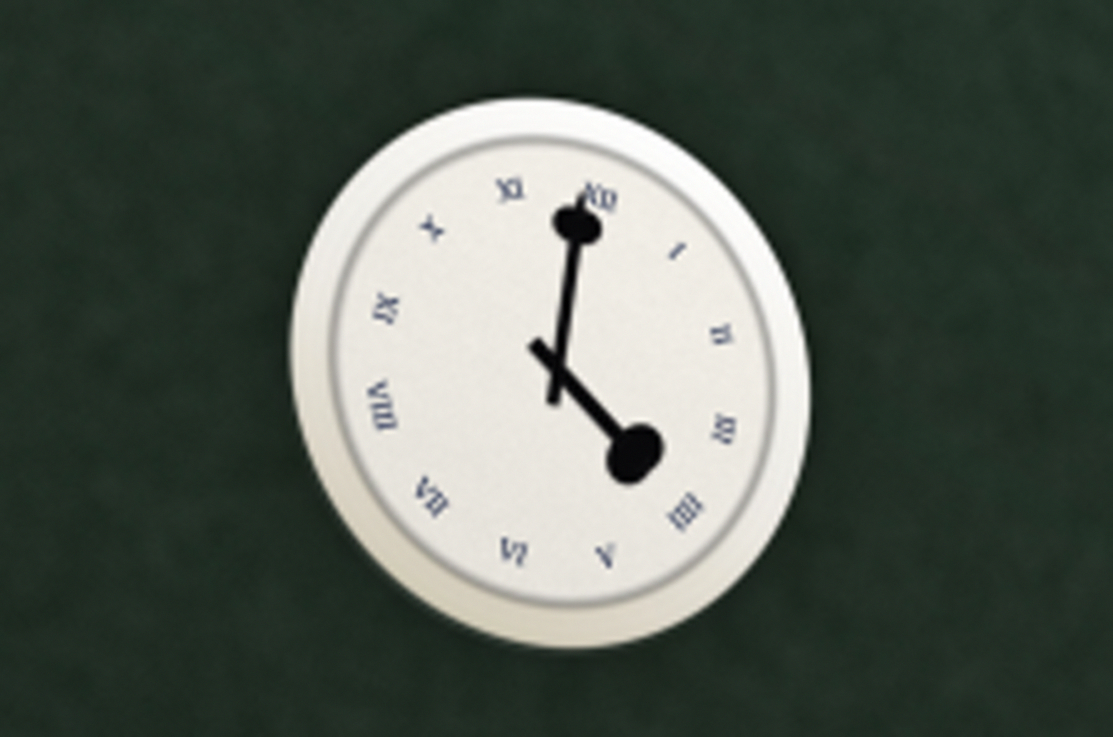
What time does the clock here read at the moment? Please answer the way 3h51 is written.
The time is 3h59
